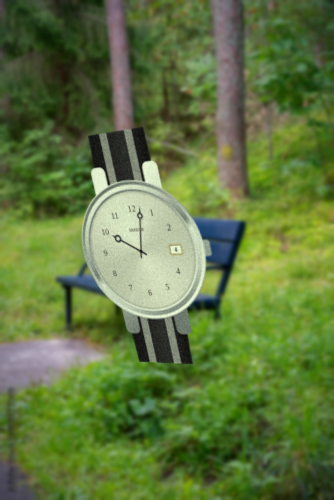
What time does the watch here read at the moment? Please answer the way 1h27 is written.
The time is 10h02
